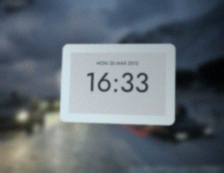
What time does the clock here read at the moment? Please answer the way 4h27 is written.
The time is 16h33
